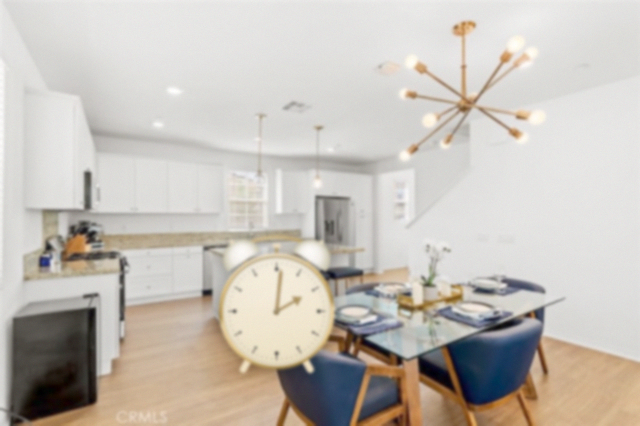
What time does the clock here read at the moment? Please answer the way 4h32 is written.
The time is 2h01
